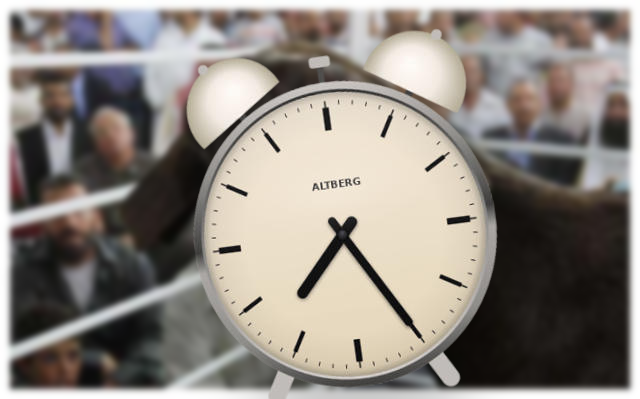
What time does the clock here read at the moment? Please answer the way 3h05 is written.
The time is 7h25
